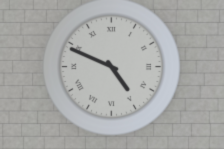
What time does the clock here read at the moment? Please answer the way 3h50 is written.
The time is 4h49
